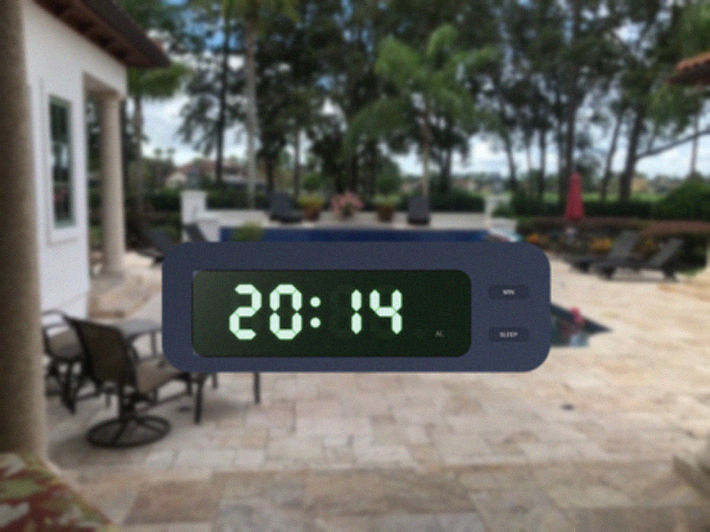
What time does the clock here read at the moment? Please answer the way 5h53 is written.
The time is 20h14
